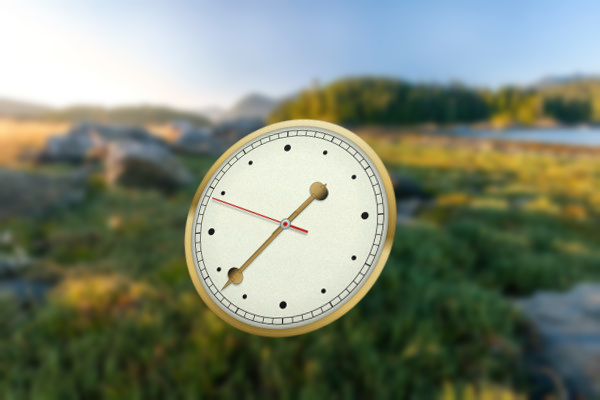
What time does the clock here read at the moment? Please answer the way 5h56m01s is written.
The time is 1h37m49s
